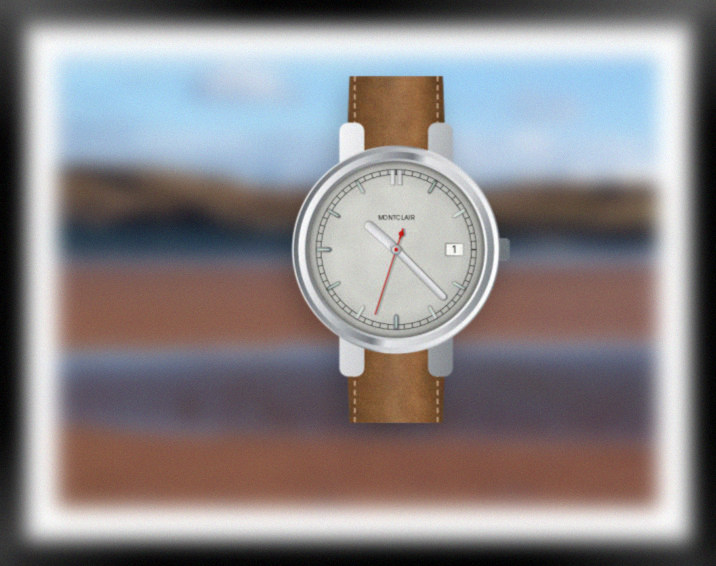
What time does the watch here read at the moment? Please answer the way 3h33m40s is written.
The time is 10h22m33s
